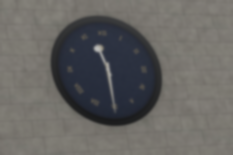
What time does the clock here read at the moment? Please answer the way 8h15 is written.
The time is 11h30
